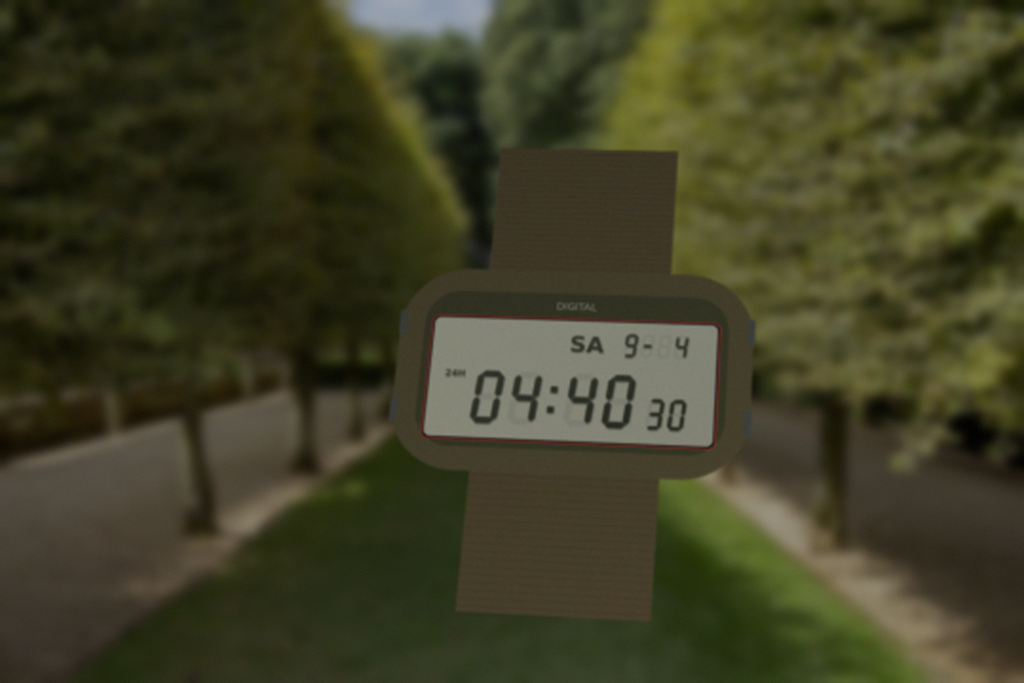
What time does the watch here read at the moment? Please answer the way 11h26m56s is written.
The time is 4h40m30s
